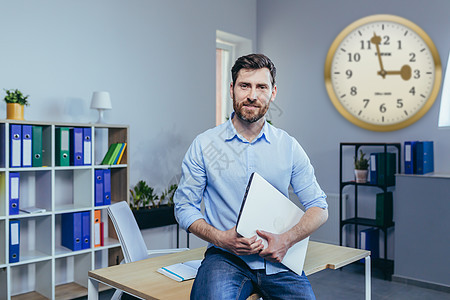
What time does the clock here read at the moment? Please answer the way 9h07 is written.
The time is 2h58
